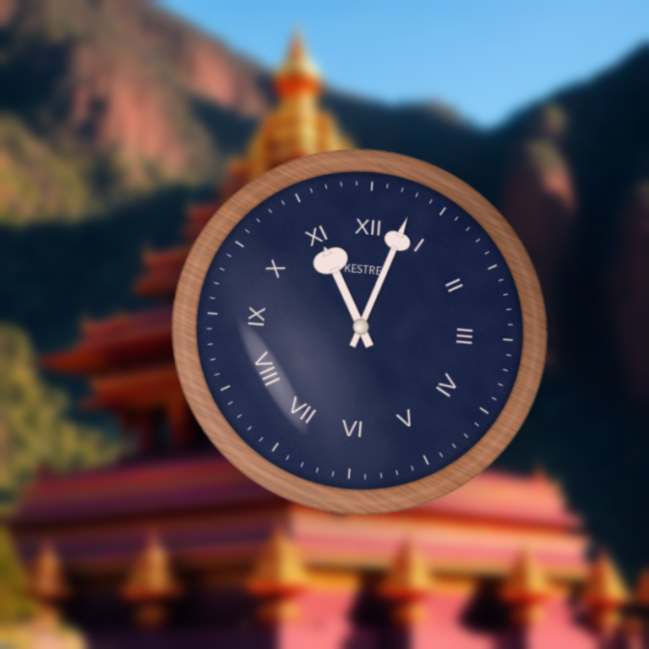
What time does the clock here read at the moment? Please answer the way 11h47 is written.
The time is 11h03
